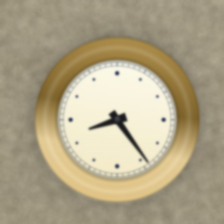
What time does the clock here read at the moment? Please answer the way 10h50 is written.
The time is 8h24
